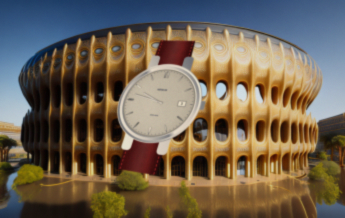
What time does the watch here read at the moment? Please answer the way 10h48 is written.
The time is 9h47
